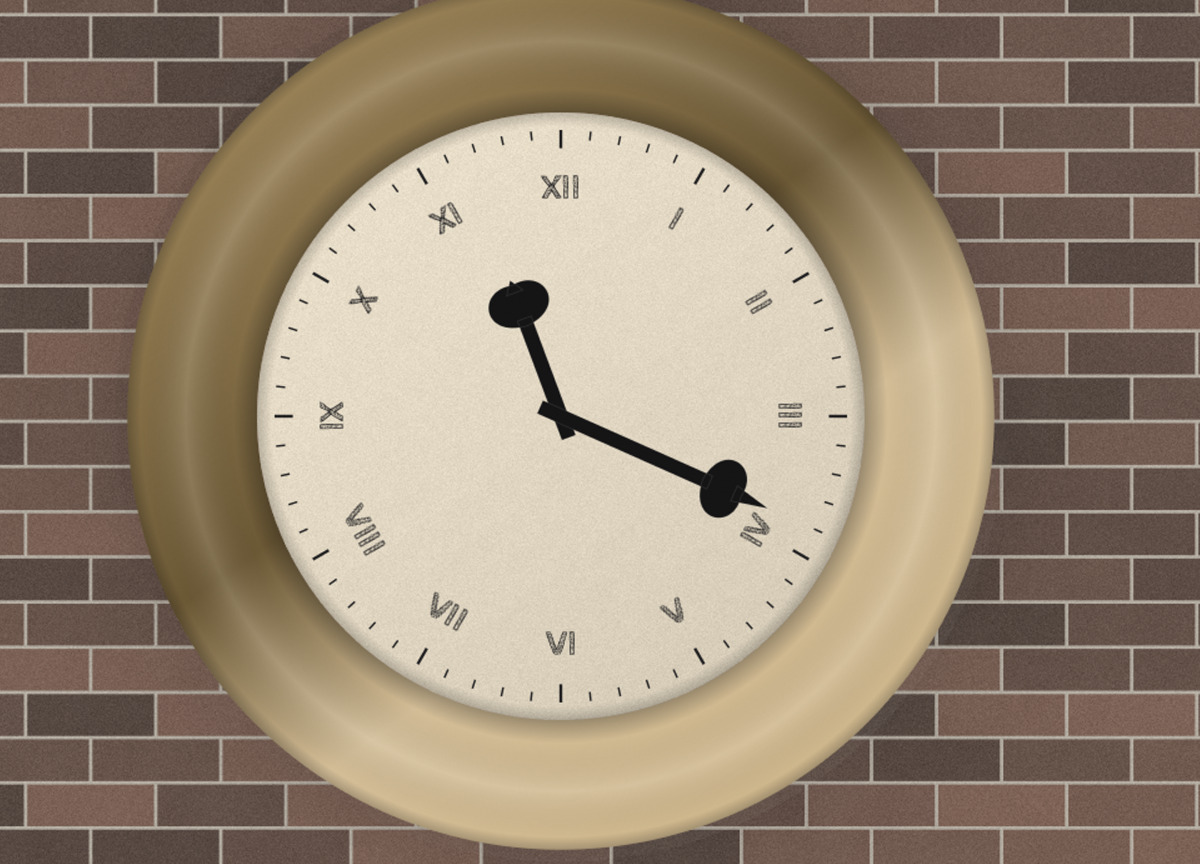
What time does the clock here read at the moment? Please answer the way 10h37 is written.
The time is 11h19
